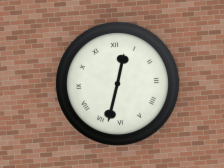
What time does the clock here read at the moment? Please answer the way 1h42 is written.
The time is 12h33
